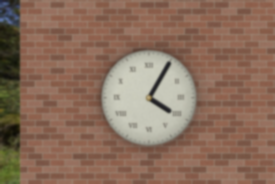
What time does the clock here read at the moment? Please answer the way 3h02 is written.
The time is 4h05
